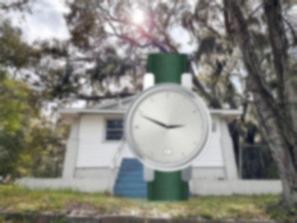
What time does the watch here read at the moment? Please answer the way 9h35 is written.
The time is 2h49
